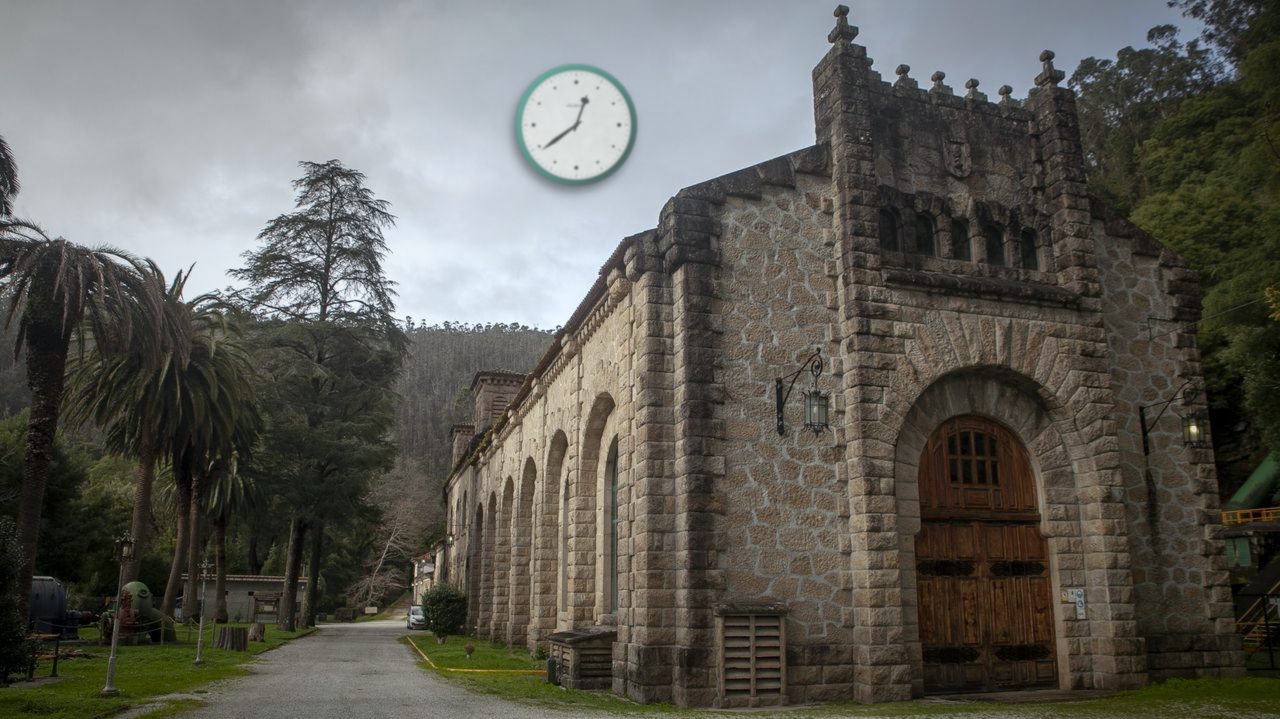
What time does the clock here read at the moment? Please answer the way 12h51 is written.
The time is 12h39
